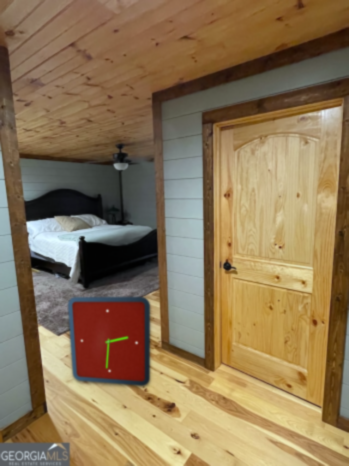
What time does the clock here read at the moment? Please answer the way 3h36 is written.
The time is 2h31
